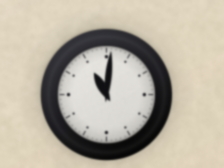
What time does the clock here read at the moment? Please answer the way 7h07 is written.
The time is 11h01
